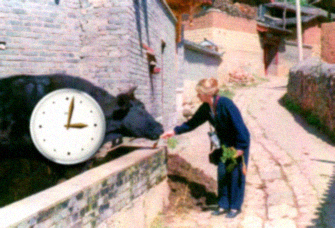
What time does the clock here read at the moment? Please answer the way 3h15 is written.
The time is 3h02
